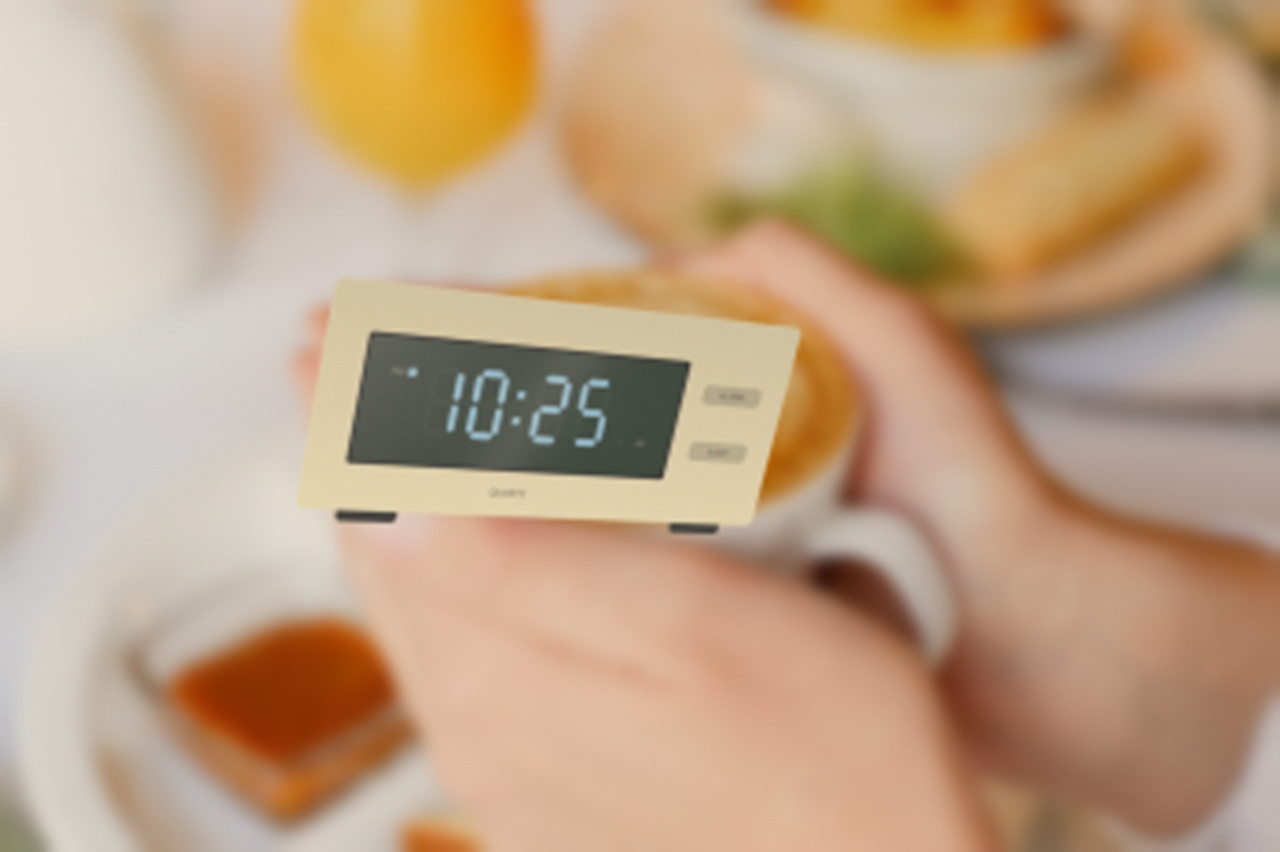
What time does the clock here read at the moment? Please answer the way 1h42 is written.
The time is 10h25
